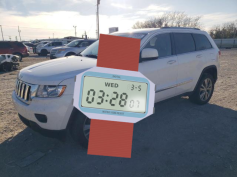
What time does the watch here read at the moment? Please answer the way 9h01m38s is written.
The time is 3h28m07s
